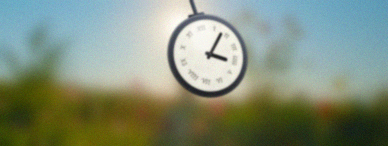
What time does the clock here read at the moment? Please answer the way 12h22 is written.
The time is 4h08
